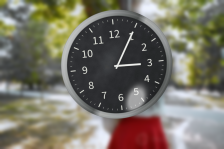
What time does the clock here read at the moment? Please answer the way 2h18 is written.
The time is 3h05
